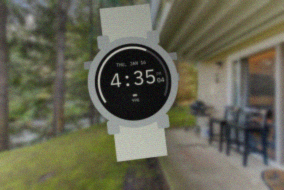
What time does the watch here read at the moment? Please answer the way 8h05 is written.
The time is 4h35
